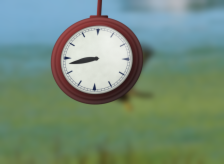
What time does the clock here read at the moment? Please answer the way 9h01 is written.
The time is 8h43
